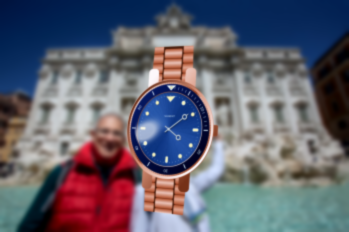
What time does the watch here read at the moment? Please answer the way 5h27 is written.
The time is 4h09
